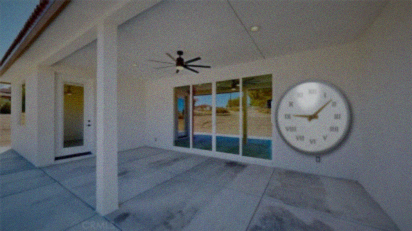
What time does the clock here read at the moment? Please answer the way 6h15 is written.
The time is 9h08
